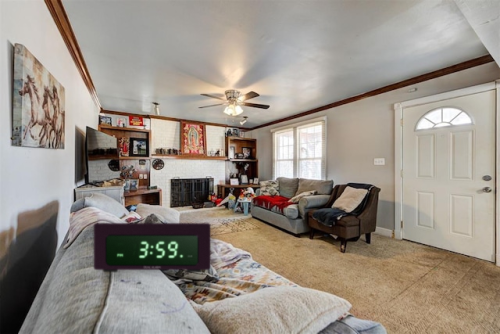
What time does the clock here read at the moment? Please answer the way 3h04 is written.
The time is 3h59
